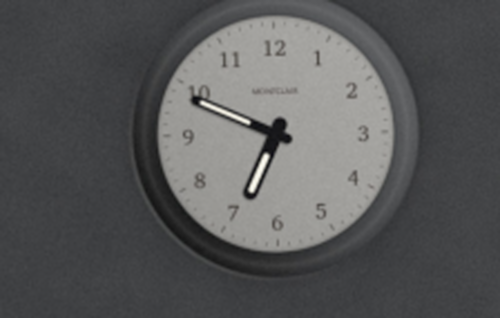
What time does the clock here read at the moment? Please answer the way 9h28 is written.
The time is 6h49
